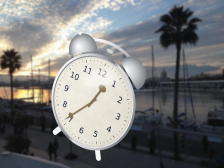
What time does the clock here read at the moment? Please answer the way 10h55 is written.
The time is 12h36
